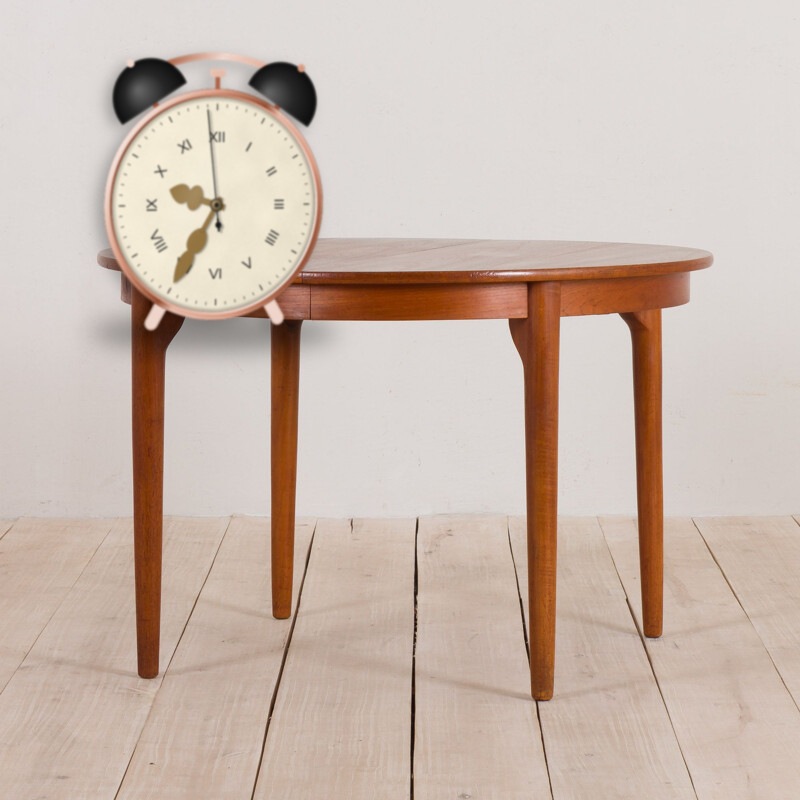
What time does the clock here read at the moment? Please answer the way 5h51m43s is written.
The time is 9h34m59s
